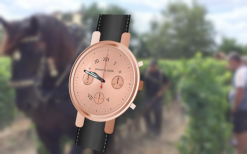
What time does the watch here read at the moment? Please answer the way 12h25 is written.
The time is 9h48
